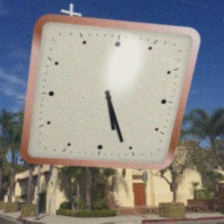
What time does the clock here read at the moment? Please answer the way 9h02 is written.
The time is 5h26
